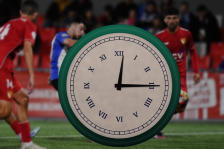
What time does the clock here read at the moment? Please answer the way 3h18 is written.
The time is 12h15
